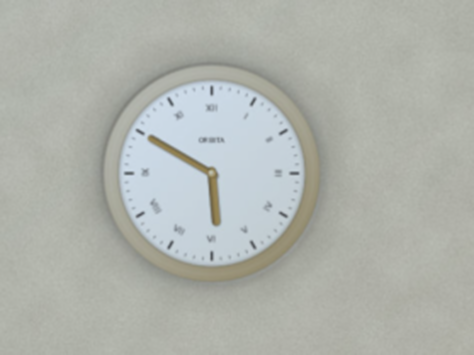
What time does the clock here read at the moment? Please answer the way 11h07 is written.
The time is 5h50
